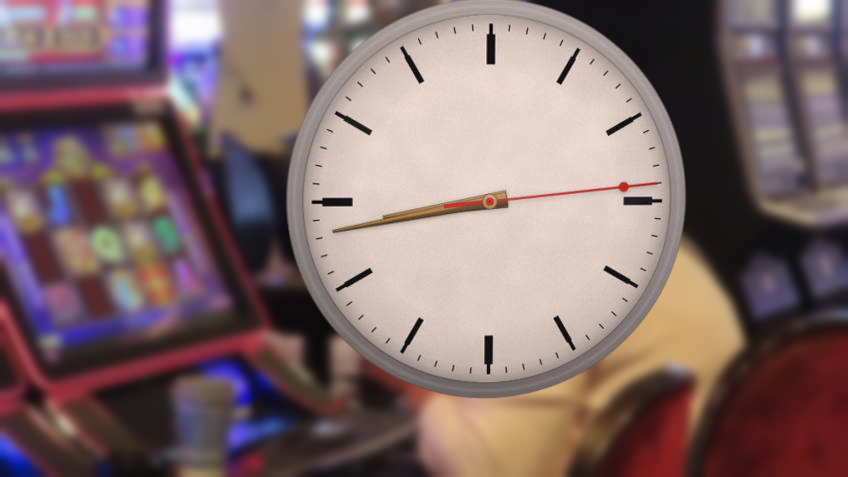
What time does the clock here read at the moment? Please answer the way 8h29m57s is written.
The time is 8h43m14s
